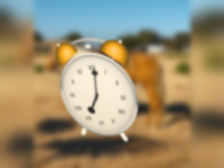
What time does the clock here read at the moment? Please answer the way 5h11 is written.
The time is 7h01
